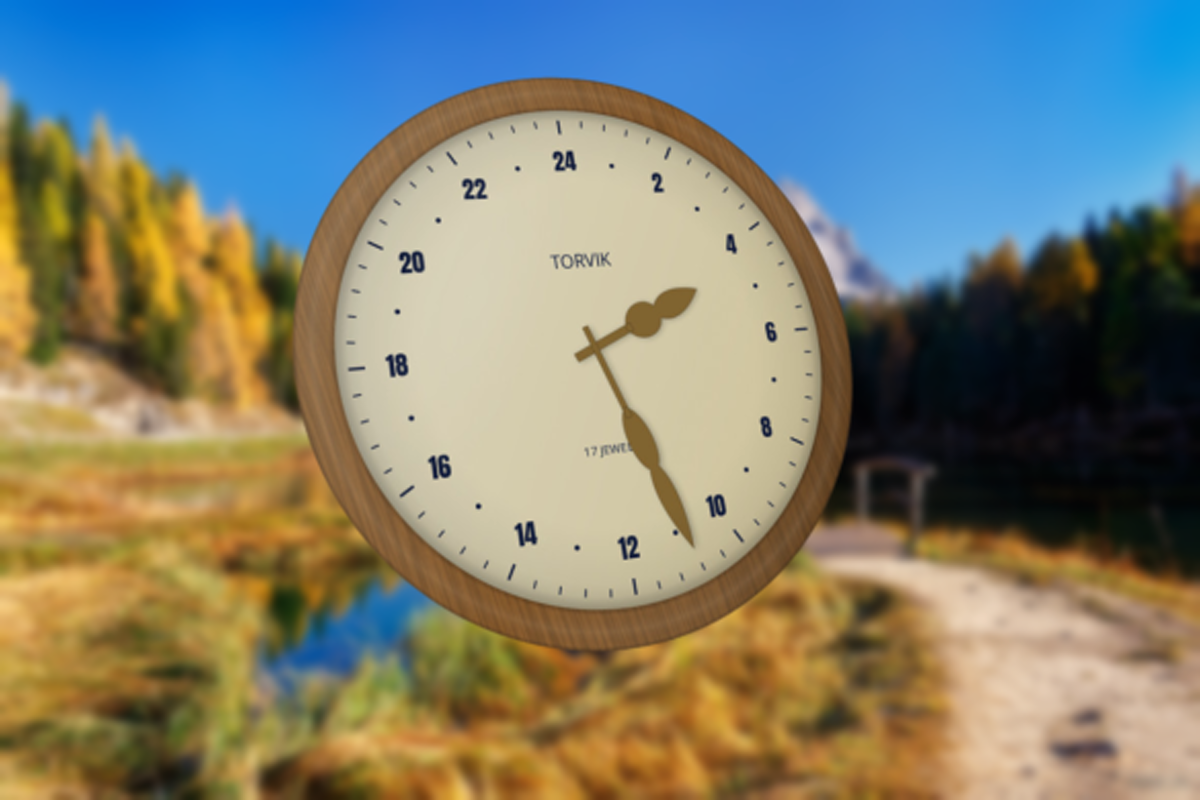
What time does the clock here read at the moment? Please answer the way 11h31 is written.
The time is 4h27
